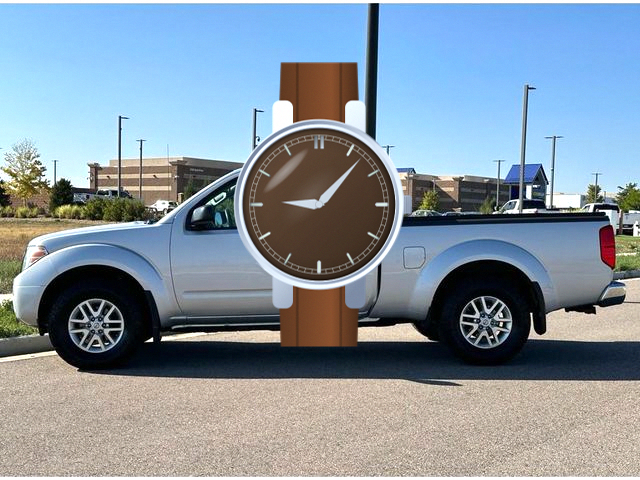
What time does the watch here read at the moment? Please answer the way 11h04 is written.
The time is 9h07
